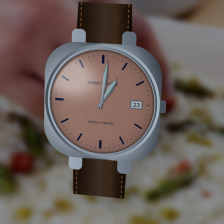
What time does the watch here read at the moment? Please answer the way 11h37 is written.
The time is 1h01
